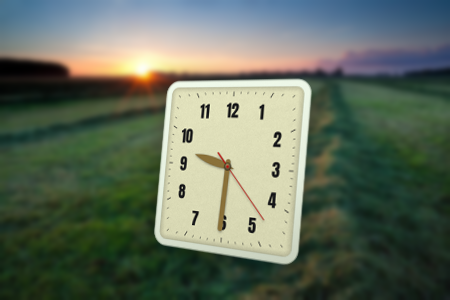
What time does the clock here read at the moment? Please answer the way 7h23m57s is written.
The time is 9h30m23s
